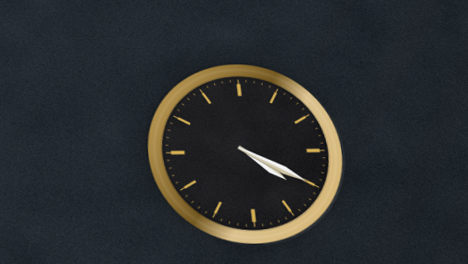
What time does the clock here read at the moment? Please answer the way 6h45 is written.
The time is 4h20
